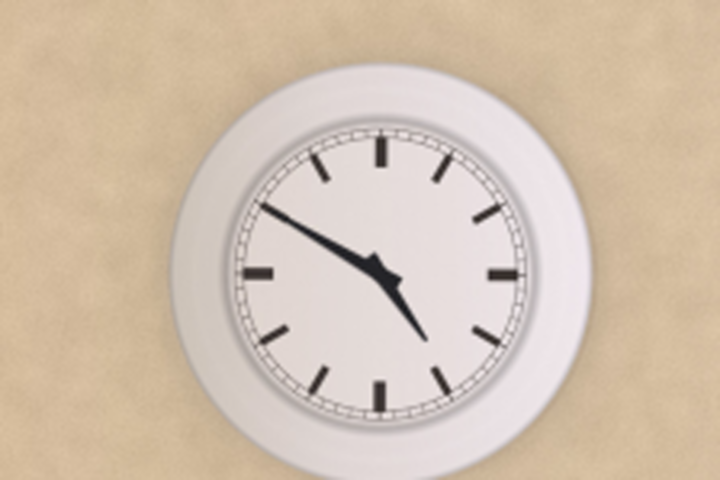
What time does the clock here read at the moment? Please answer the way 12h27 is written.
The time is 4h50
